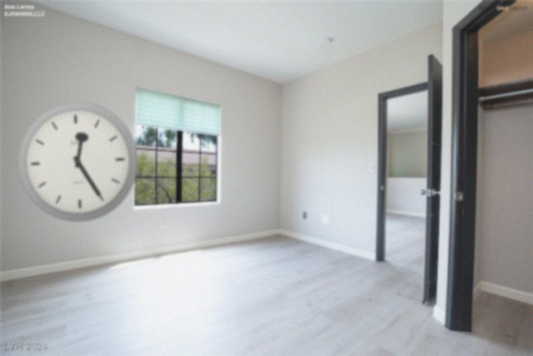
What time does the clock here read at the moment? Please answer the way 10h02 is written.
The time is 12h25
